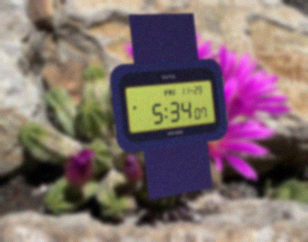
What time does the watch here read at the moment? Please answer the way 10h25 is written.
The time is 5h34
